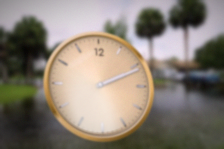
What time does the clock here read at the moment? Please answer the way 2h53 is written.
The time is 2h11
